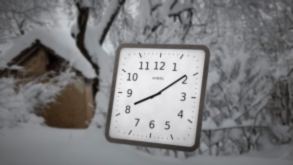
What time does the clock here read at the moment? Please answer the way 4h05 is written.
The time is 8h09
